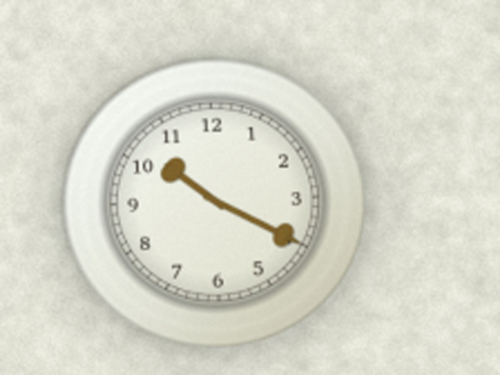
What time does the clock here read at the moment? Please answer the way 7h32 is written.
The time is 10h20
